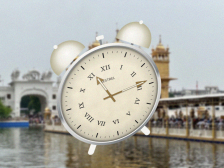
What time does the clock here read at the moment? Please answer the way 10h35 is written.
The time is 11h14
